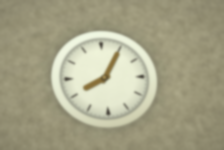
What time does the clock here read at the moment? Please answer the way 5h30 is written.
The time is 8h05
